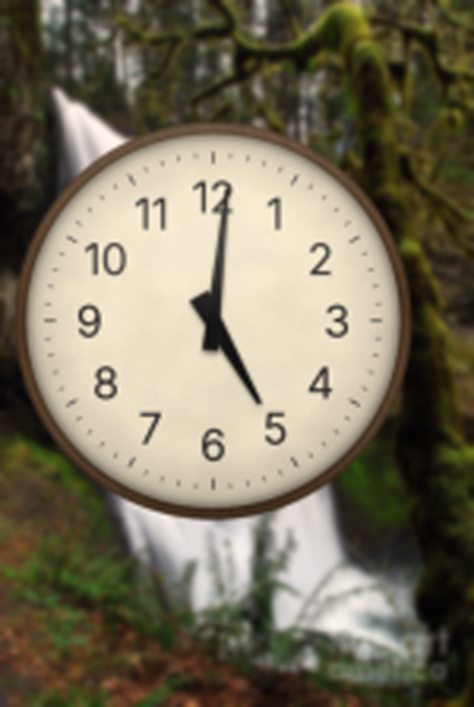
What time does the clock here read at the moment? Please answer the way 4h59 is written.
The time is 5h01
